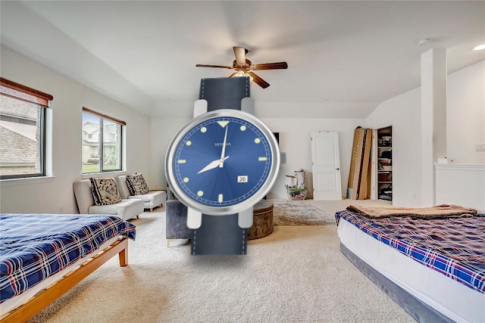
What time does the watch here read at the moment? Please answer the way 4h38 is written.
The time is 8h01
